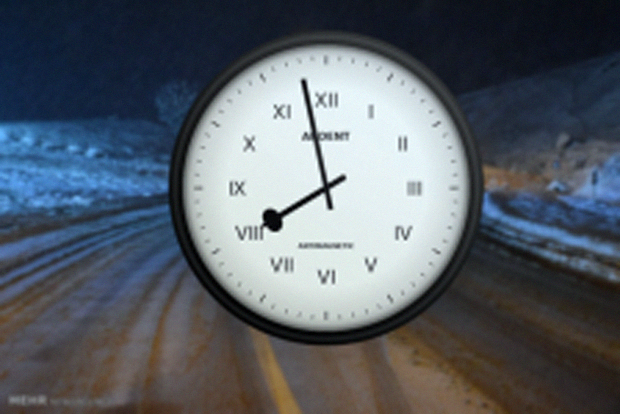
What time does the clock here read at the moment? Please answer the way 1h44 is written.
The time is 7h58
